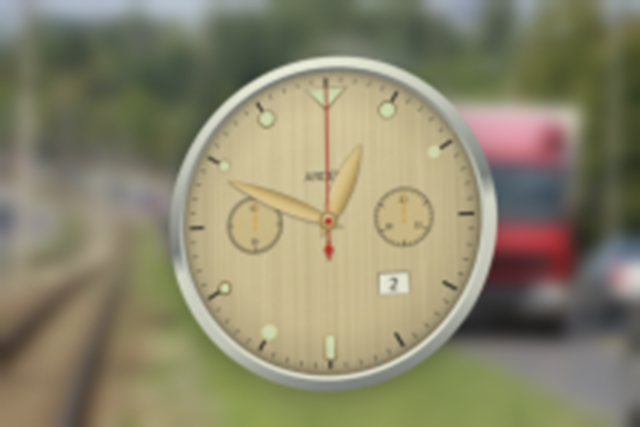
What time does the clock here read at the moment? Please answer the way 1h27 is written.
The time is 12h49
